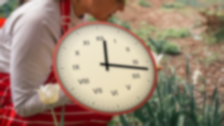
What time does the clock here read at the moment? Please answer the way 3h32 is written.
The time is 12h17
